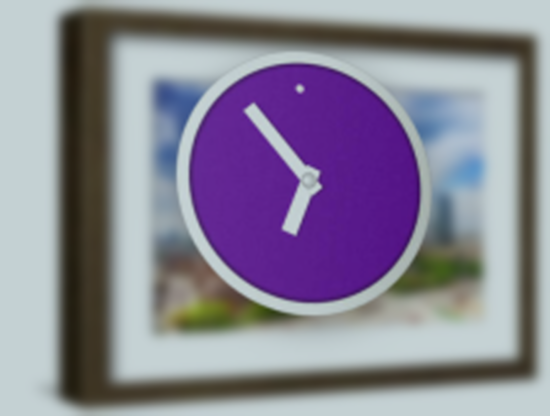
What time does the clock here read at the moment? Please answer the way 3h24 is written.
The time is 6h54
